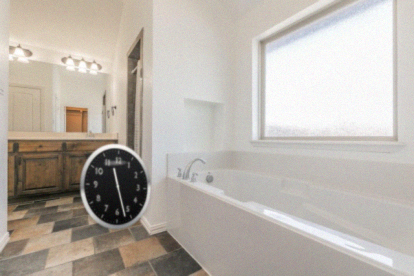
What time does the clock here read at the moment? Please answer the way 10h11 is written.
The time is 11h27
